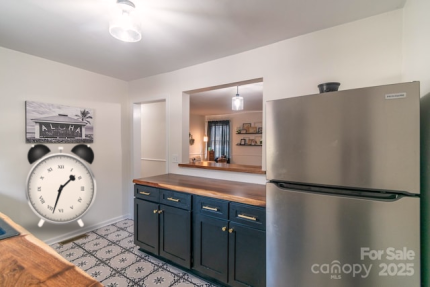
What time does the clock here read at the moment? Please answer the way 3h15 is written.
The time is 1h33
